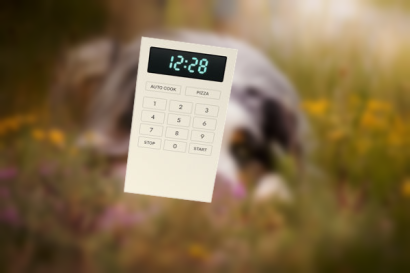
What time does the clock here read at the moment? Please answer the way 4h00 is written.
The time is 12h28
